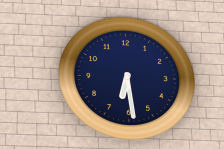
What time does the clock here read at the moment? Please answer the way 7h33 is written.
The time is 6h29
